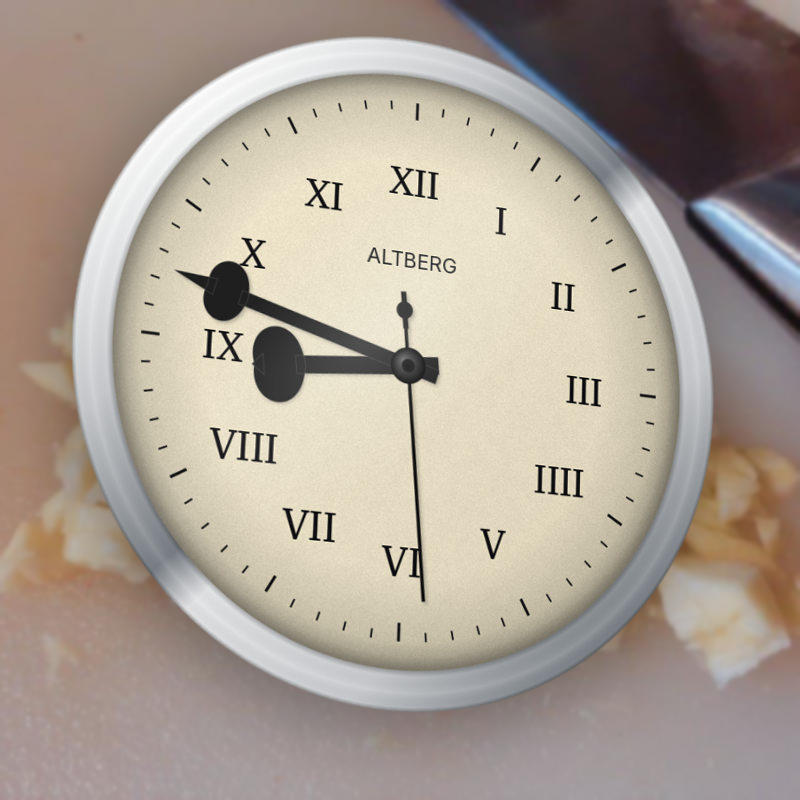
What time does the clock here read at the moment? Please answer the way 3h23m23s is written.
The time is 8h47m29s
